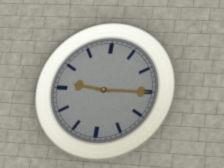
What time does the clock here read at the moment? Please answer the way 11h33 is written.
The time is 9h15
